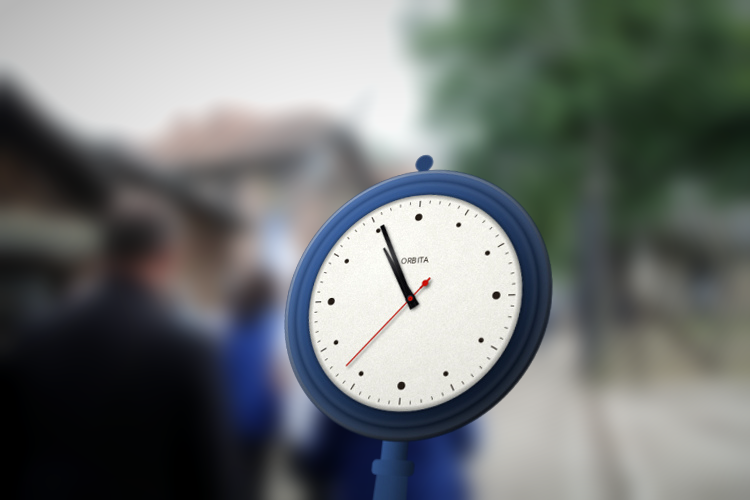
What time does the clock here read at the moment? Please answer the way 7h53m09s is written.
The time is 10h55m37s
